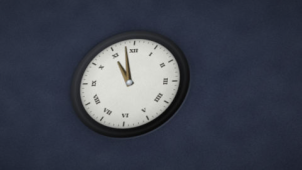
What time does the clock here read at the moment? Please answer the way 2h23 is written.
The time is 10h58
